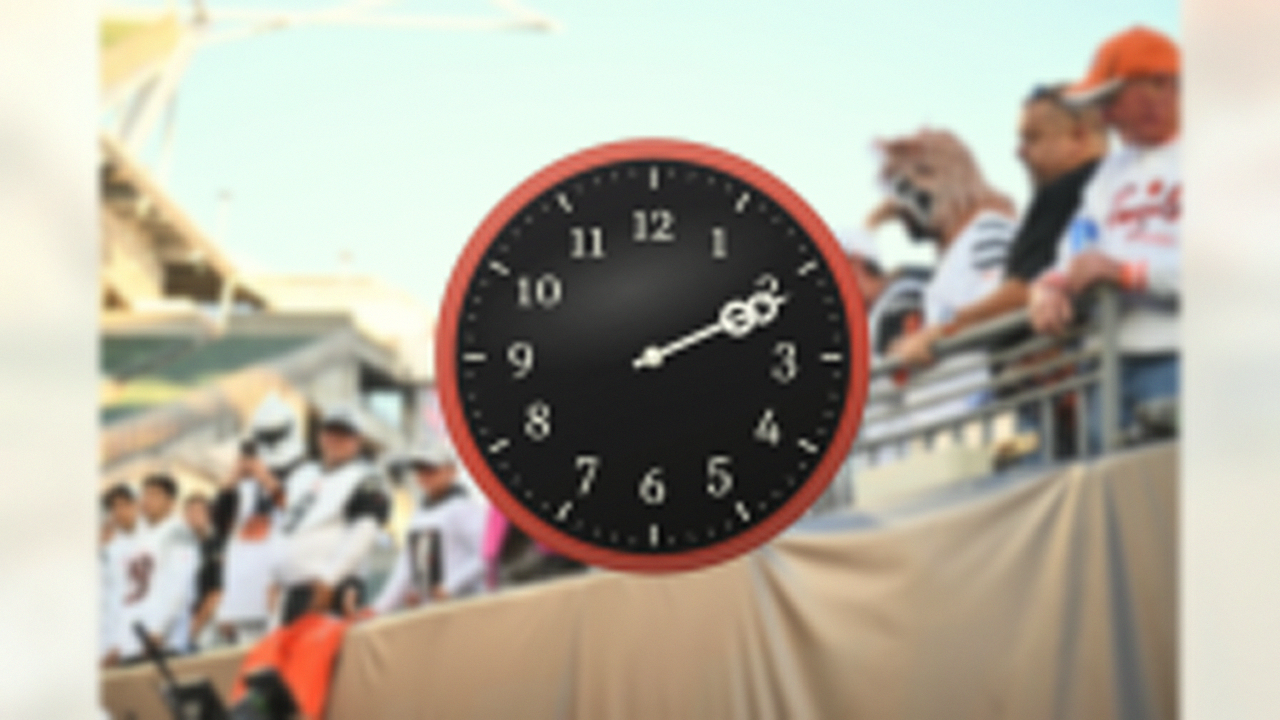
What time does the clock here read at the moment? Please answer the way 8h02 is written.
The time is 2h11
